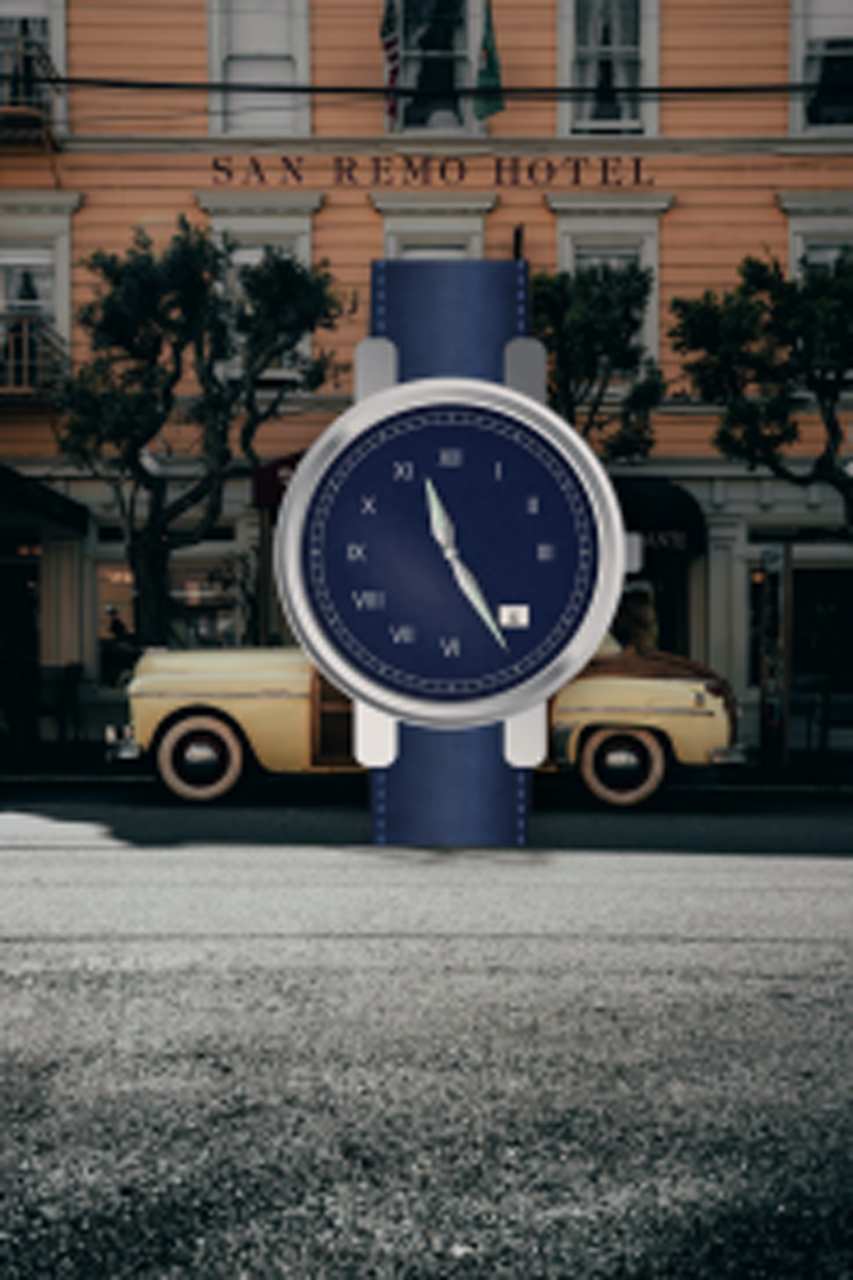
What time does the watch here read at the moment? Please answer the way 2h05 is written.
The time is 11h25
